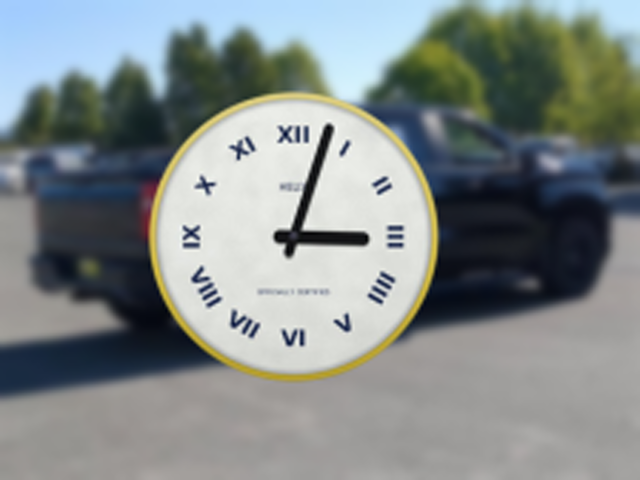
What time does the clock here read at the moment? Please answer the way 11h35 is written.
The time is 3h03
